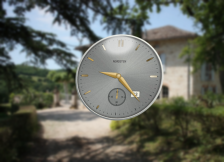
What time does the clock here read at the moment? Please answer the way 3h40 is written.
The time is 9h23
